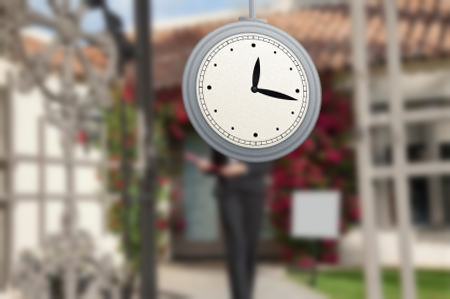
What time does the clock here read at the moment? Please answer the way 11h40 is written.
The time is 12h17
